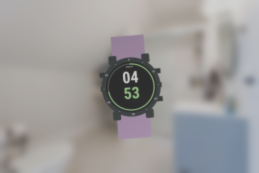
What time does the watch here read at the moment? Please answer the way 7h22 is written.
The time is 4h53
